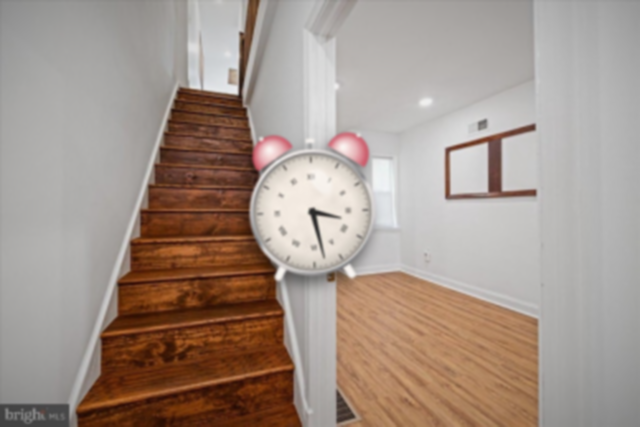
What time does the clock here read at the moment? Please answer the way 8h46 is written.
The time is 3h28
